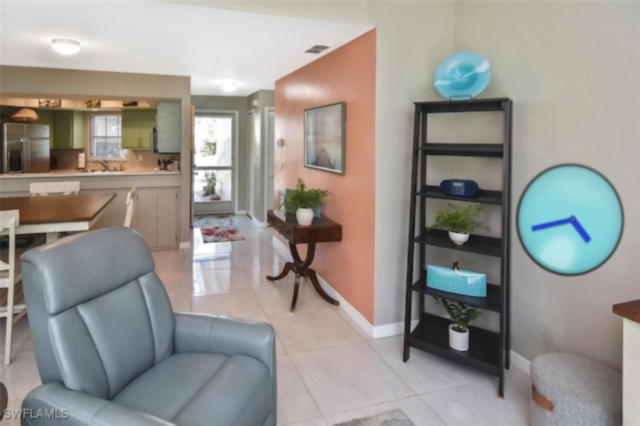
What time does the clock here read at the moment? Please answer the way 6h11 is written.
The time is 4h43
